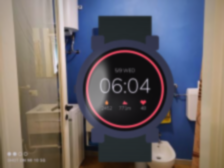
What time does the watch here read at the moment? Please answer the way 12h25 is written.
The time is 6h04
